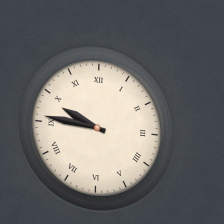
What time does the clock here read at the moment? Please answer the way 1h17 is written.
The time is 9h46
